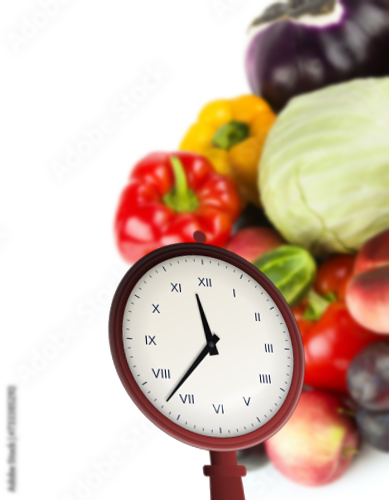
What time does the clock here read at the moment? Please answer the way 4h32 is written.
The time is 11h37
